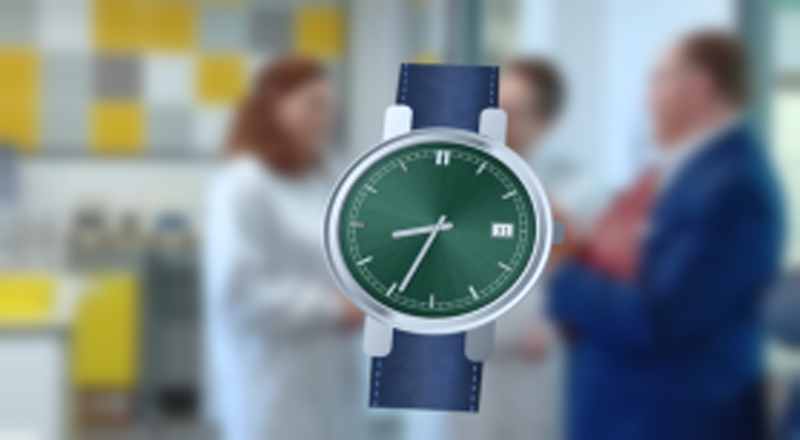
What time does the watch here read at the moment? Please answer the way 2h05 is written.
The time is 8h34
